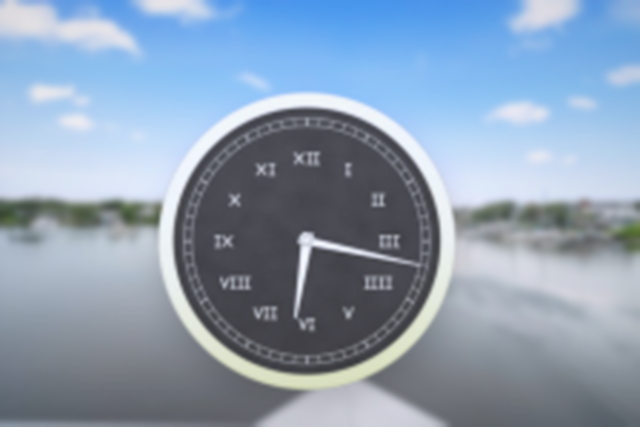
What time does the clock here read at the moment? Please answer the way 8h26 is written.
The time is 6h17
